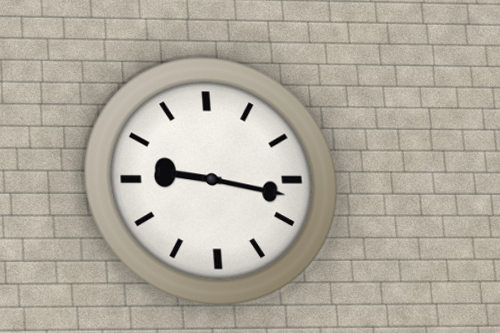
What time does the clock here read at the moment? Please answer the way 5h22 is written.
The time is 9h17
